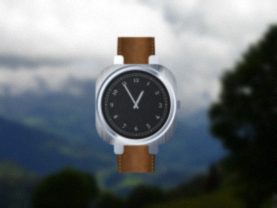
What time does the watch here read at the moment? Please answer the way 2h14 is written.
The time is 12h55
